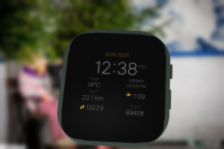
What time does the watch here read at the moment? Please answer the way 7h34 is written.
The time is 12h38
